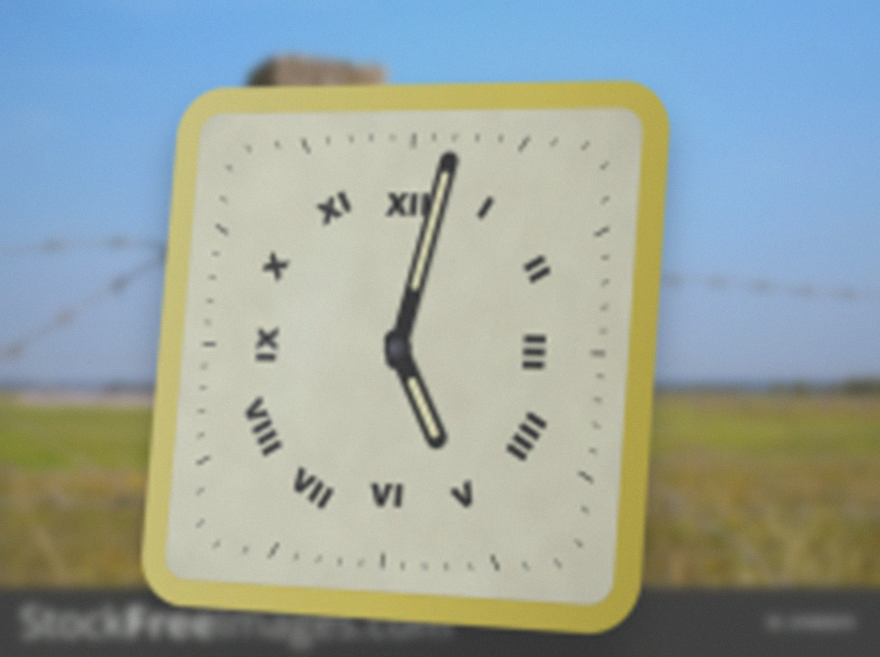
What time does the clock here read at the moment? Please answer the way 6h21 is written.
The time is 5h02
